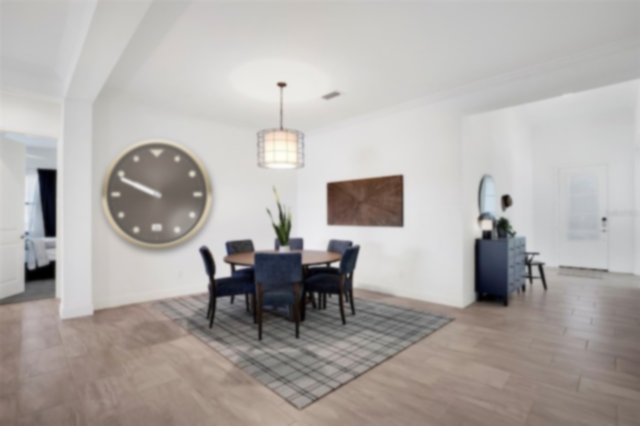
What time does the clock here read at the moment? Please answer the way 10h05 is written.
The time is 9h49
